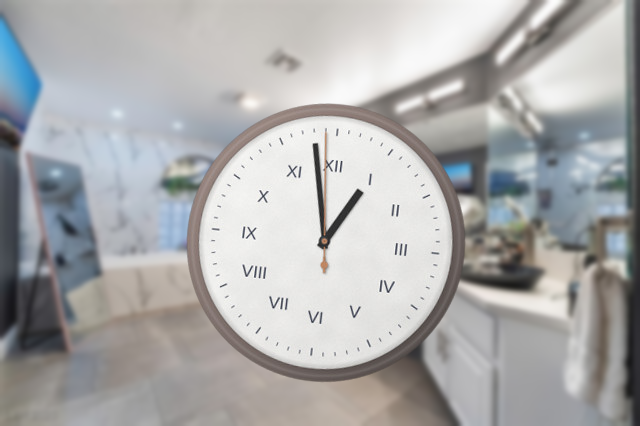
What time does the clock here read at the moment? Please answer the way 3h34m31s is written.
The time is 12h57m59s
